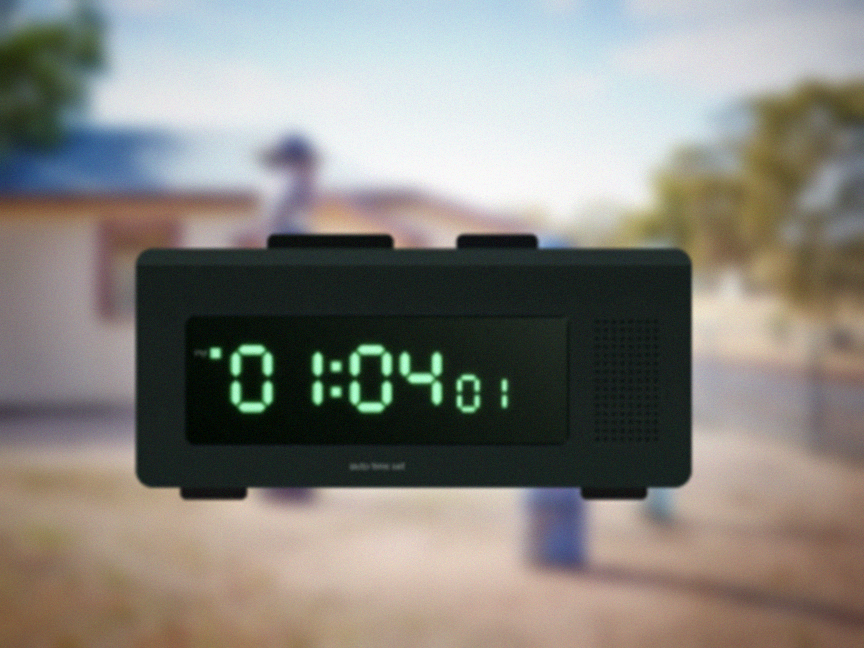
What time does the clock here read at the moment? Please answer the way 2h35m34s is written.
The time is 1h04m01s
